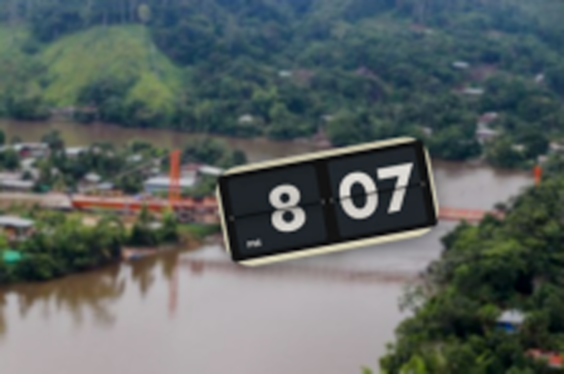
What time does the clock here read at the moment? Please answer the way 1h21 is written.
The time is 8h07
